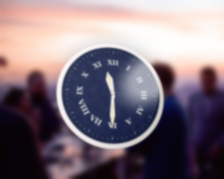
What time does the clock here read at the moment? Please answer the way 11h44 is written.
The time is 11h30
